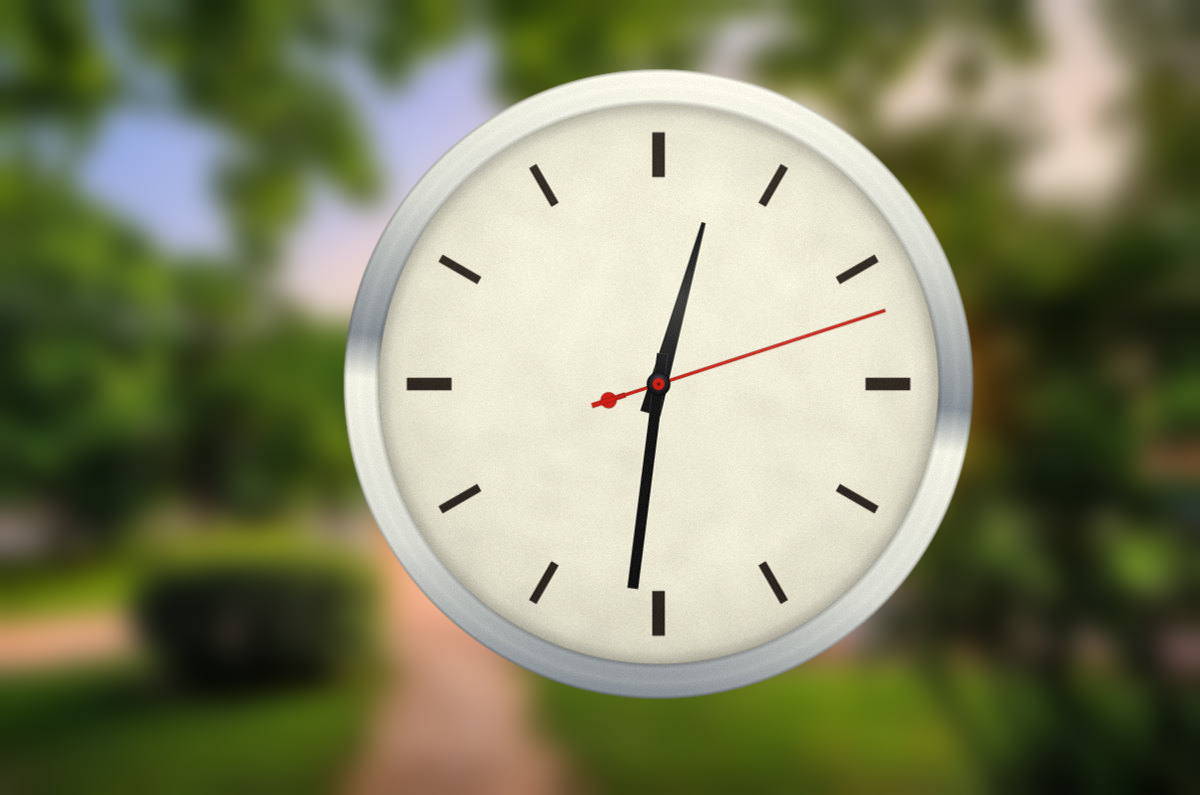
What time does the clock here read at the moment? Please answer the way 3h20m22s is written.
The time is 12h31m12s
